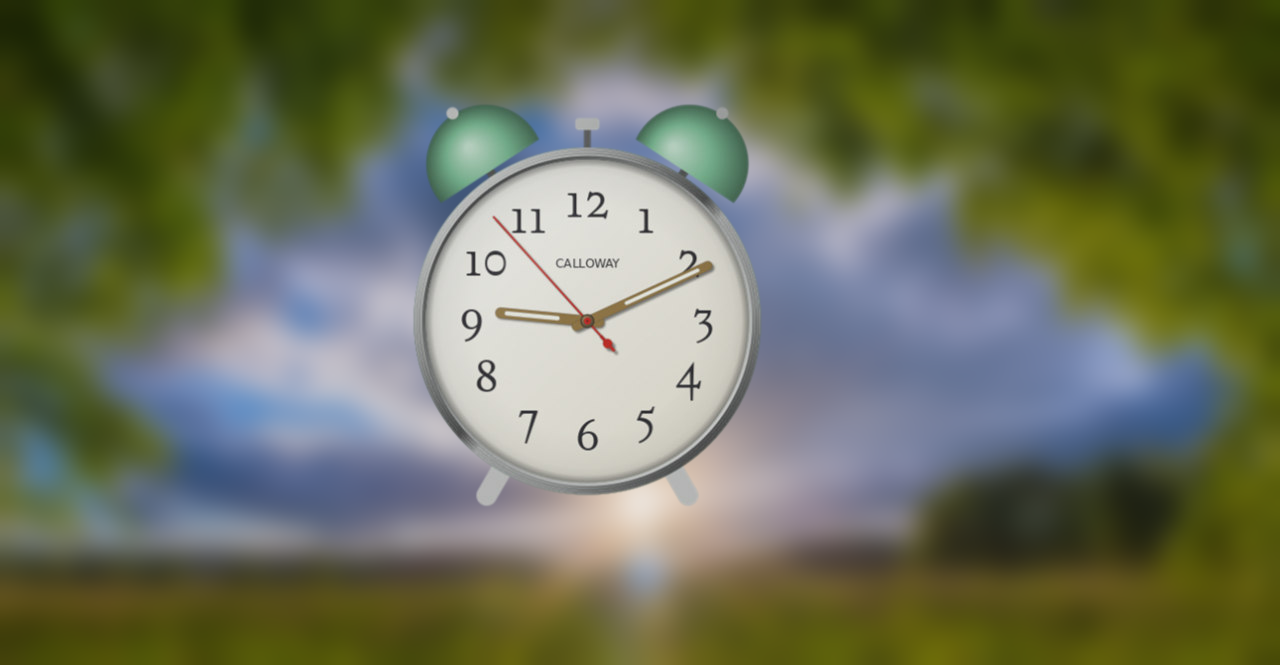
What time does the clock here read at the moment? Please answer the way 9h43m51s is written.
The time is 9h10m53s
